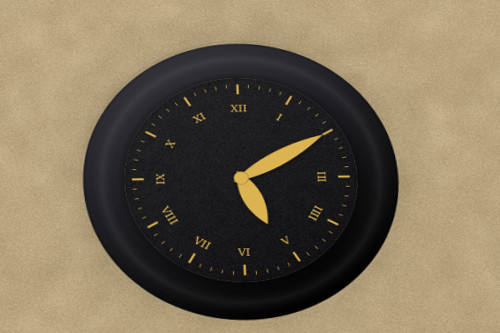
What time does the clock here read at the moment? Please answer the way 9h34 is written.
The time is 5h10
